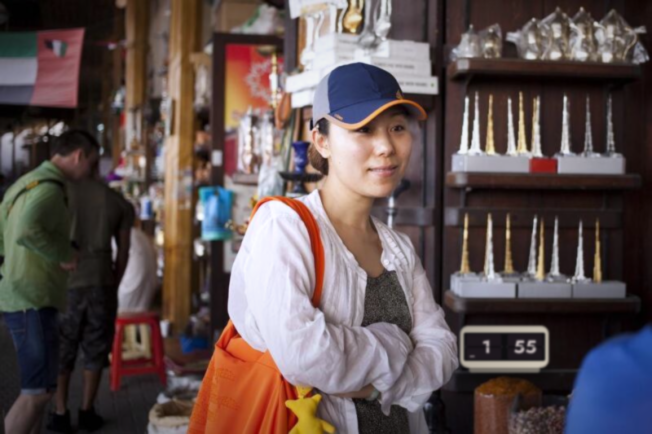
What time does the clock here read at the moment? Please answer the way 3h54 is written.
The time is 1h55
